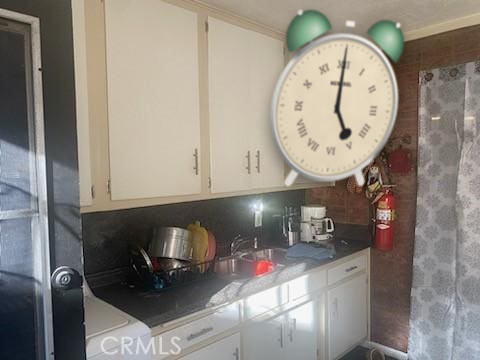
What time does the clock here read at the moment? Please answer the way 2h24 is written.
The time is 5h00
